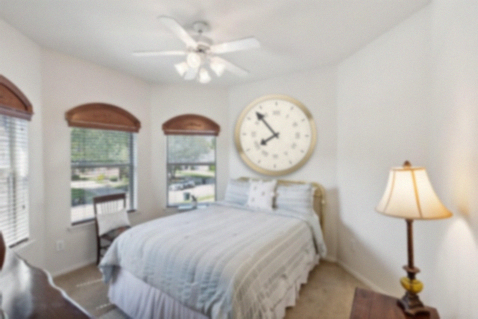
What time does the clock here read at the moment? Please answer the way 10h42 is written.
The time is 7h53
